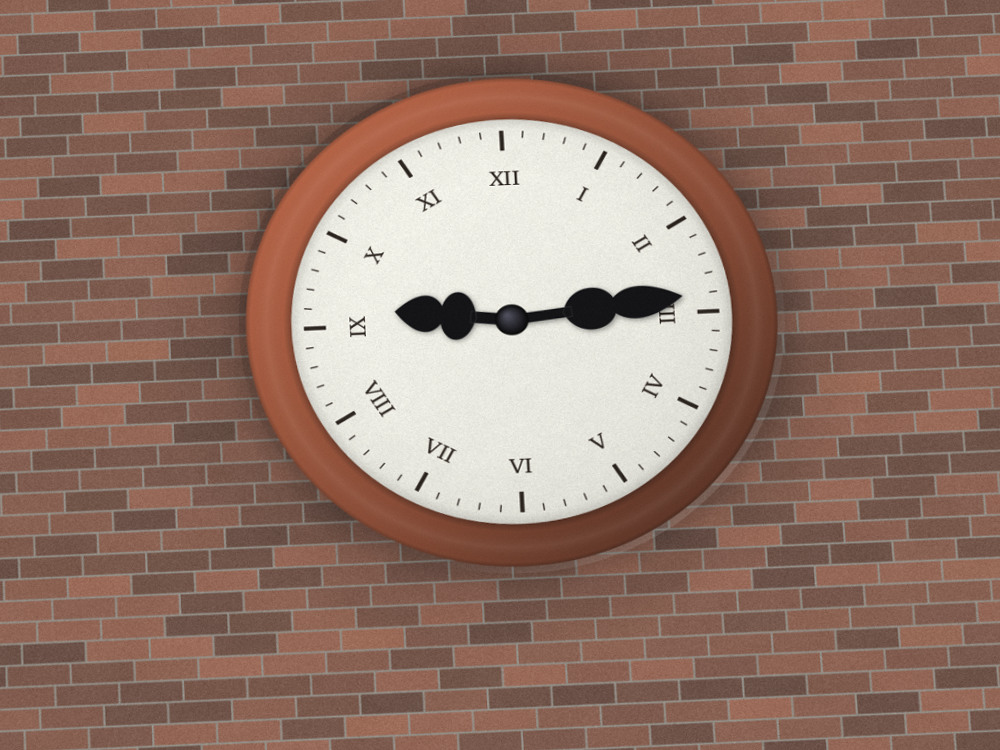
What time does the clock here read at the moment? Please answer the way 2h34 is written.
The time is 9h14
